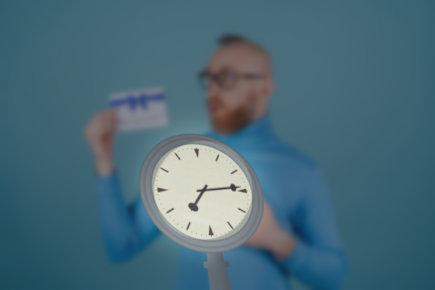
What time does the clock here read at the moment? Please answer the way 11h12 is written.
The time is 7h14
